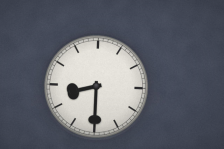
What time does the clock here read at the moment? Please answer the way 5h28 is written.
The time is 8h30
